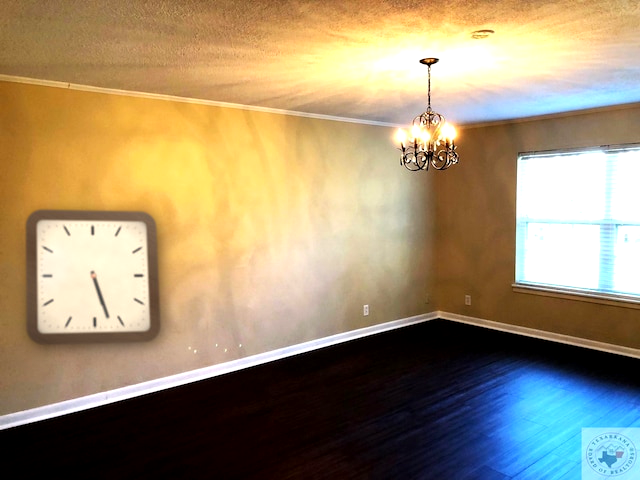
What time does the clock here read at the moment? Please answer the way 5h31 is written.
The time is 5h27
